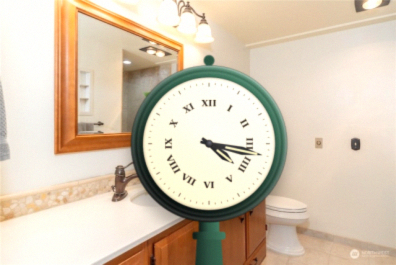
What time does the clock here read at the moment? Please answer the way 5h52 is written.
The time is 4h17
